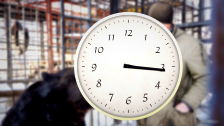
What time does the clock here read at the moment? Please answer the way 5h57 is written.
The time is 3h16
